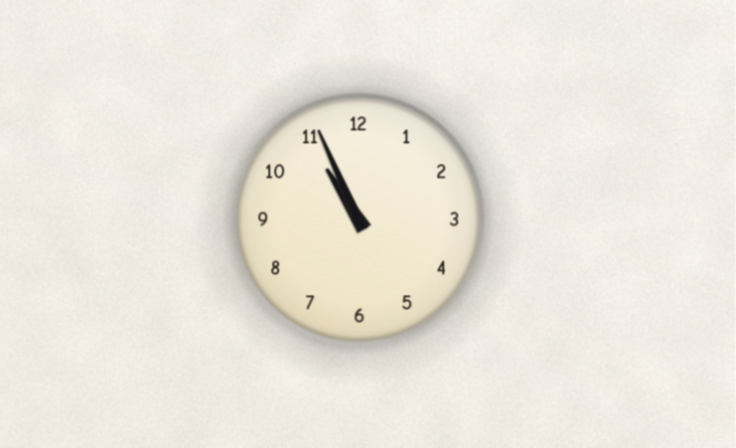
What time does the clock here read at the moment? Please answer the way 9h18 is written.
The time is 10h56
